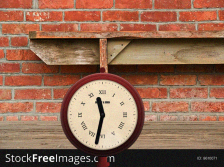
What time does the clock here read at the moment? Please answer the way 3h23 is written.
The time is 11h32
